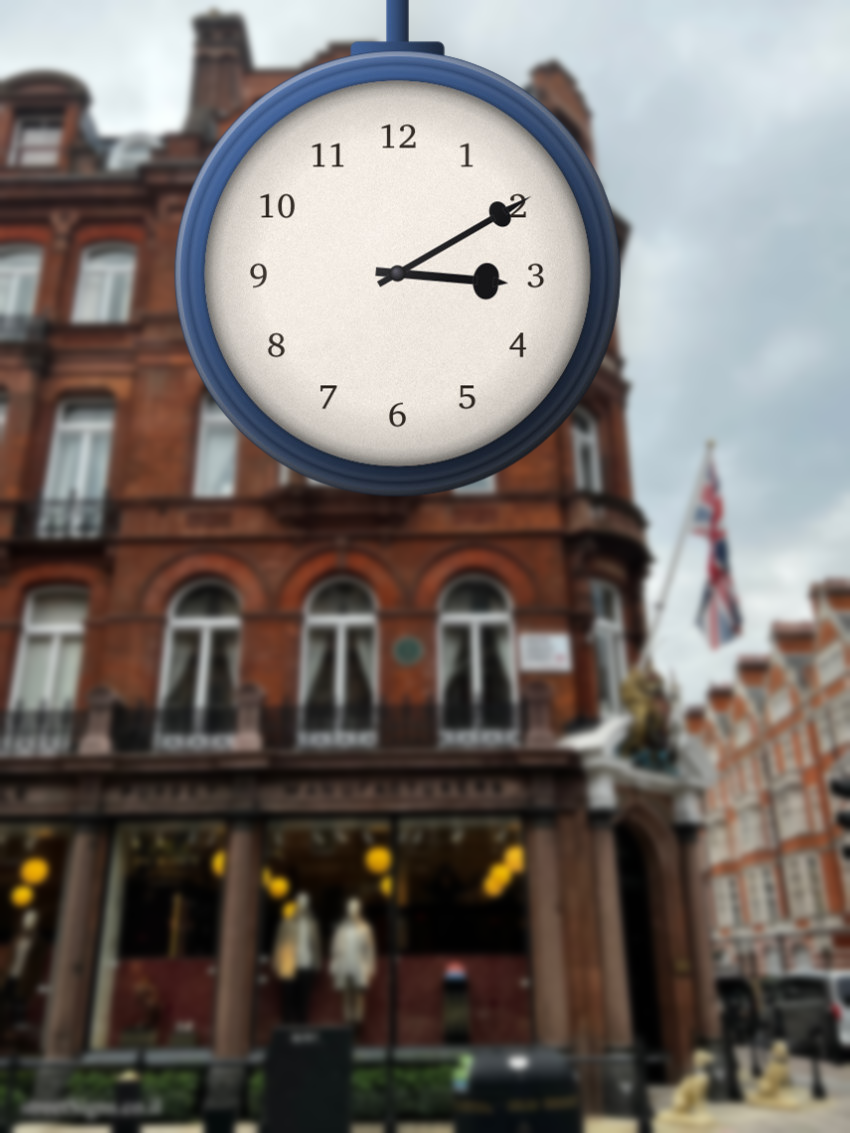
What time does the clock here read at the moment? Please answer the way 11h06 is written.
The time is 3h10
